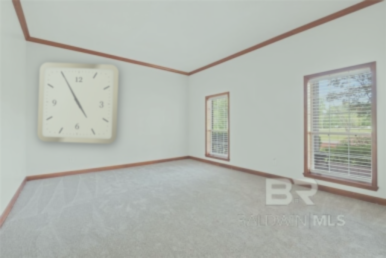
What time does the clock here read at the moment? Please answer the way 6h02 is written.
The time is 4h55
